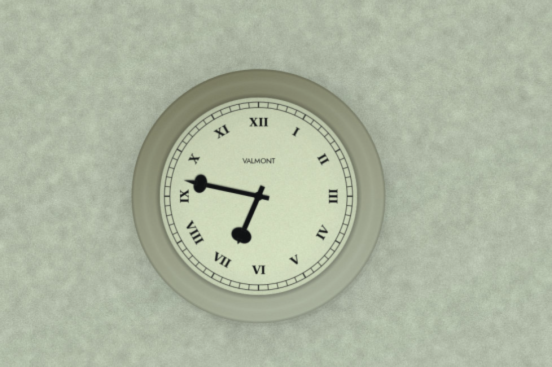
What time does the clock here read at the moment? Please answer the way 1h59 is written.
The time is 6h47
